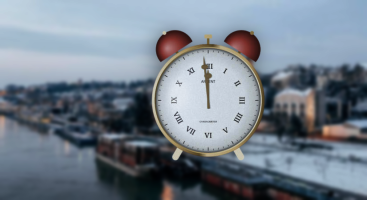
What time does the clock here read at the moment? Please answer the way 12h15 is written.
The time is 11h59
